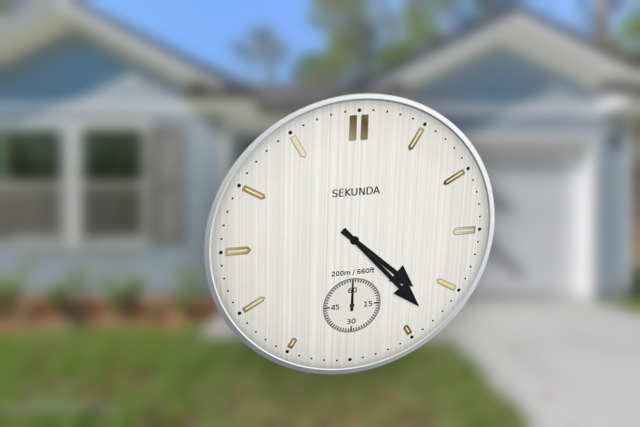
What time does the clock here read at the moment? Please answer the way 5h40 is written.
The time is 4h23
